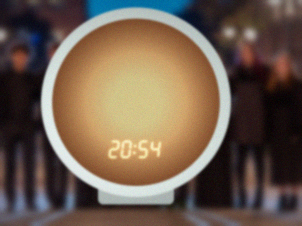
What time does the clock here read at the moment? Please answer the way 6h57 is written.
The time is 20h54
